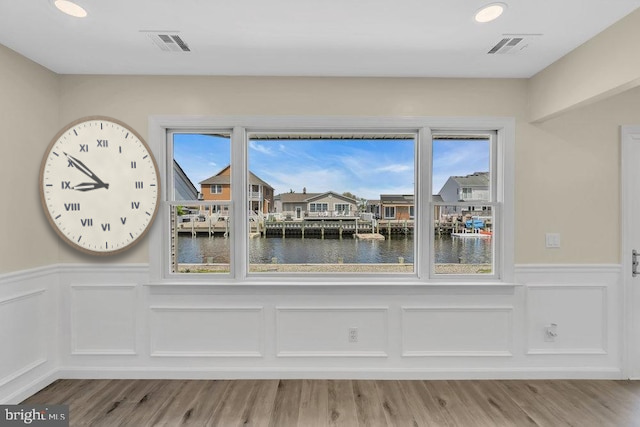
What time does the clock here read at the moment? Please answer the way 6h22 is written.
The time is 8h51
